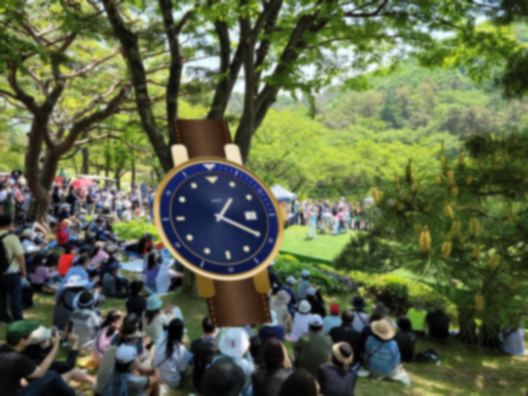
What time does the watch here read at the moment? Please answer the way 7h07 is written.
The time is 1h20
